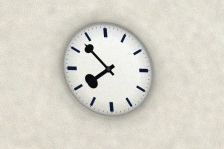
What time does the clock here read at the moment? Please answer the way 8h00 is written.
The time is 7h53
